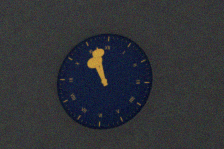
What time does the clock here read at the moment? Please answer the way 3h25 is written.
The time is 10h57
